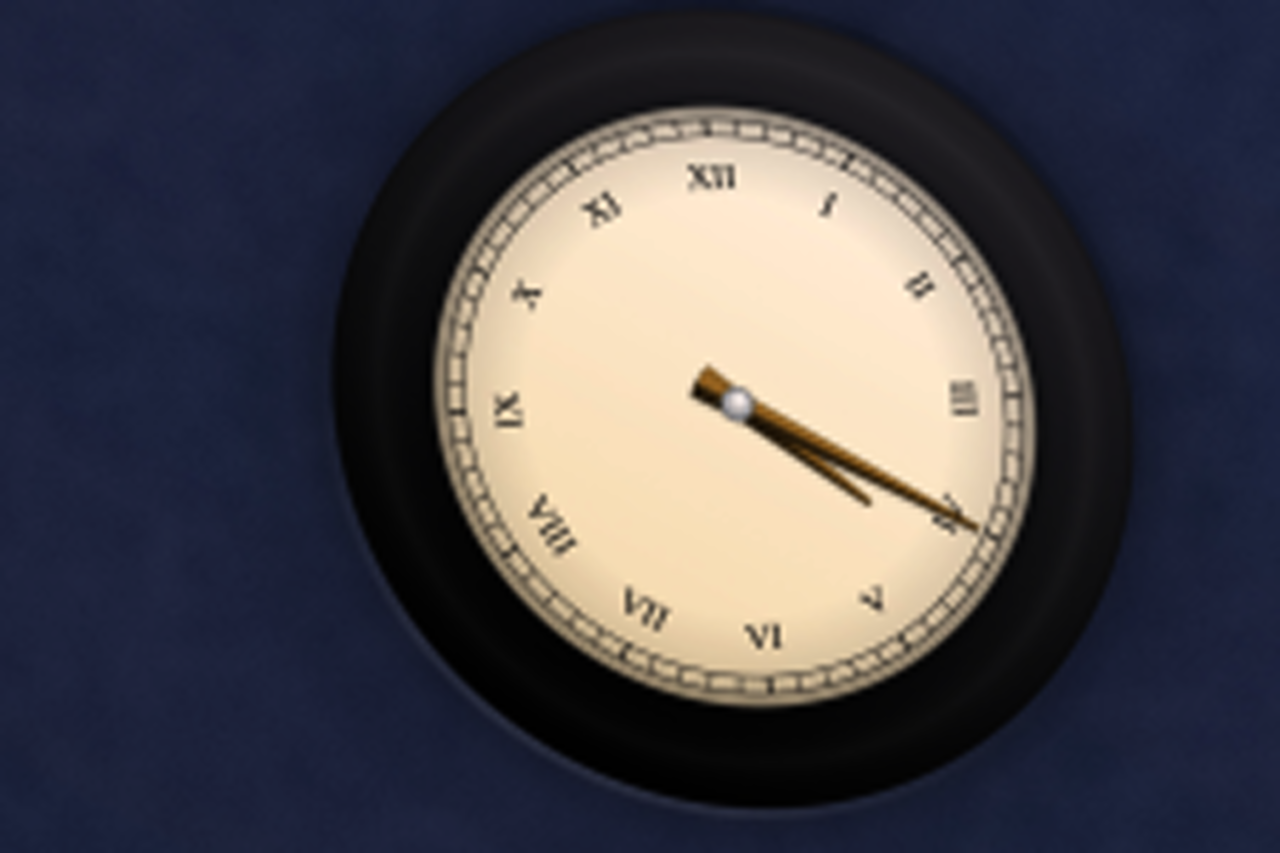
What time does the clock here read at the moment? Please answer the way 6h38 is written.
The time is 4h20
